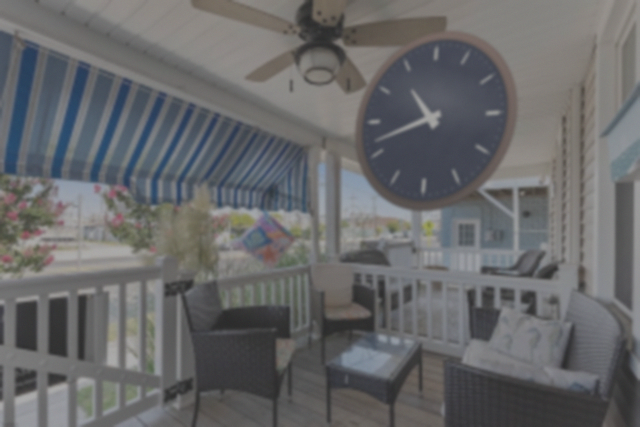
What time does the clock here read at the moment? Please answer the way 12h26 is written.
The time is 10h42
